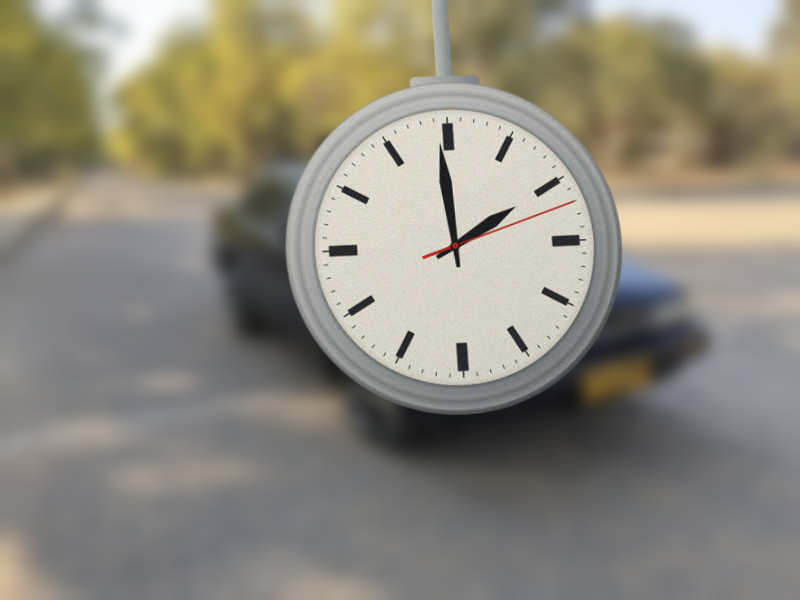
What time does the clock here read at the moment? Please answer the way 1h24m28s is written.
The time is 1h59m12s
